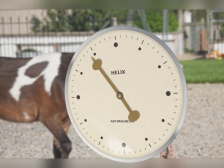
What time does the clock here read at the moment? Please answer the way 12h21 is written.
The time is 4h54
